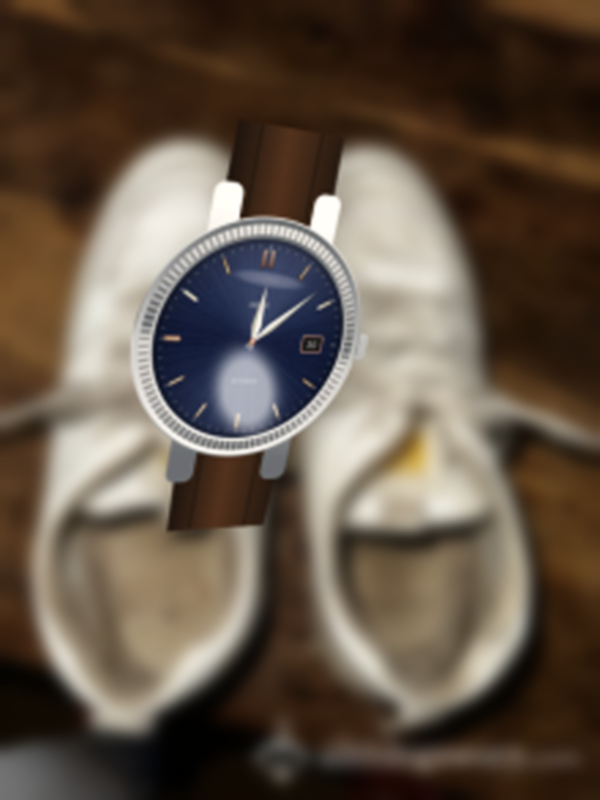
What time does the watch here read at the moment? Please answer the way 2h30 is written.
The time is 12h08
